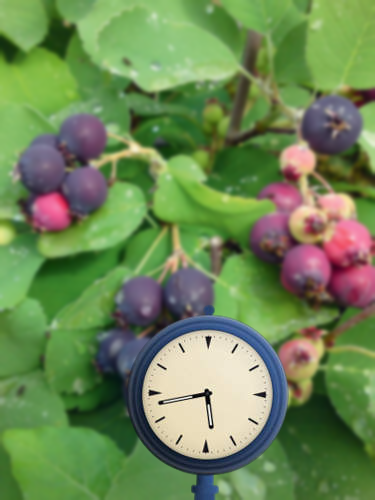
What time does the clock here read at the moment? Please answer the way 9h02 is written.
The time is 5h43
